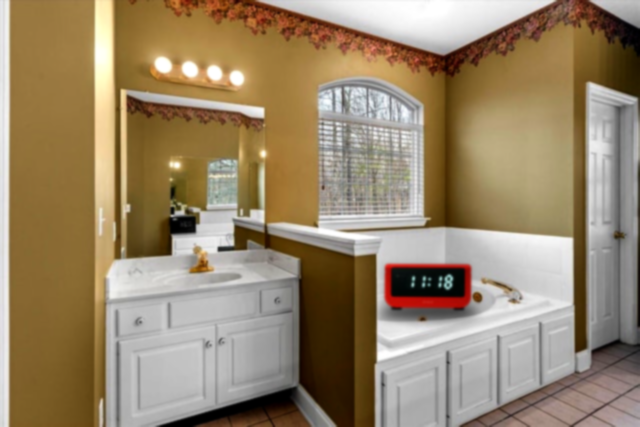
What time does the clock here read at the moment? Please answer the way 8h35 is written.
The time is 11h18
